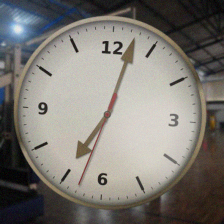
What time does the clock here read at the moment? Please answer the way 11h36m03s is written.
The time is 7h02m33s
